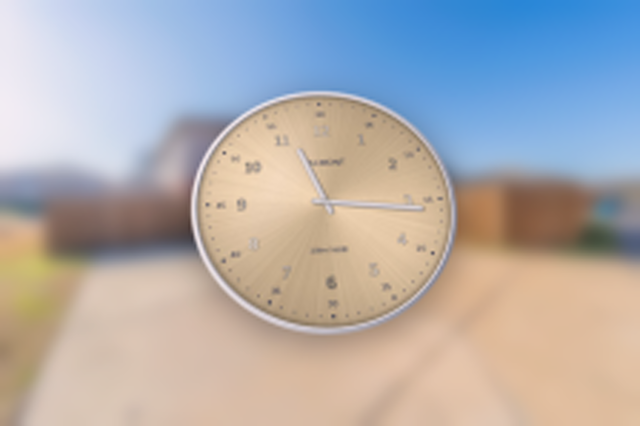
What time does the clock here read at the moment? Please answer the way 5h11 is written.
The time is 11h16
